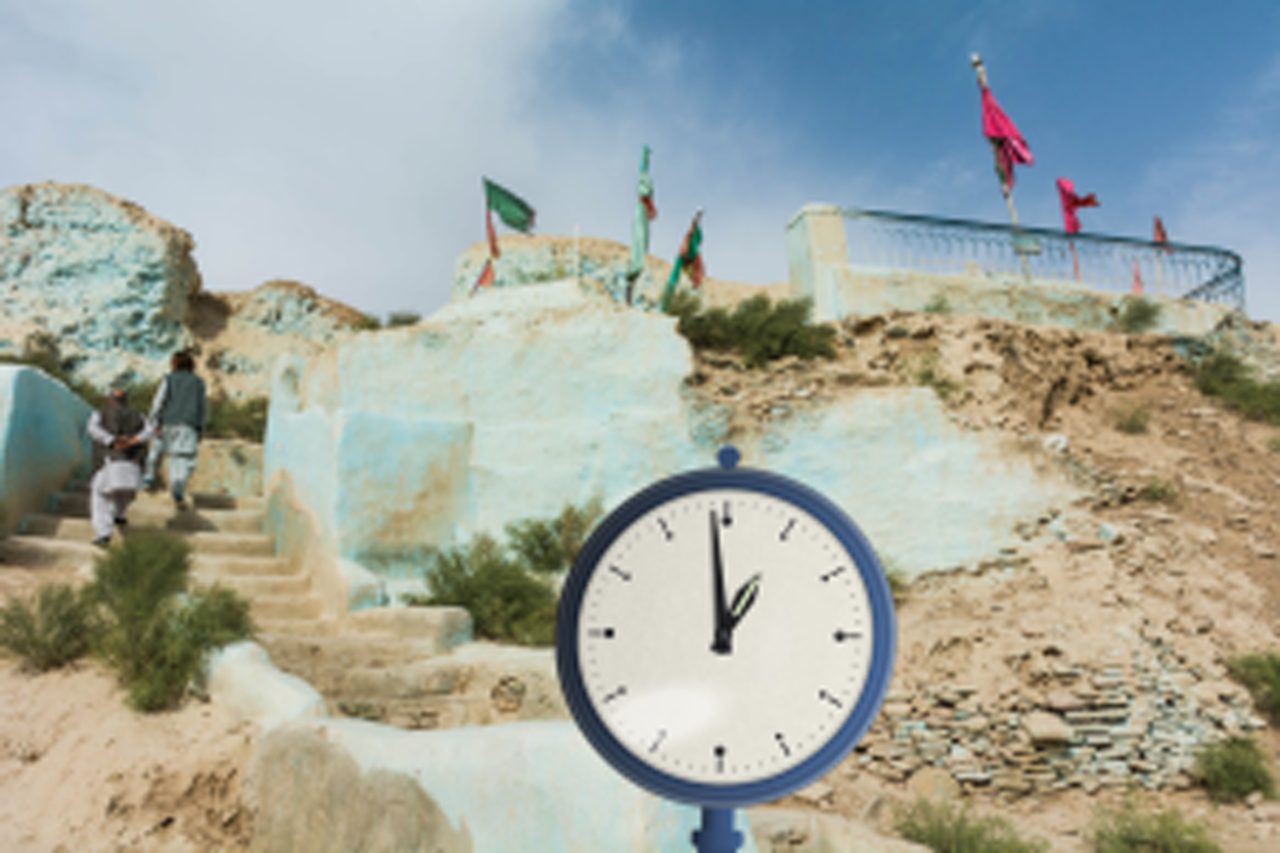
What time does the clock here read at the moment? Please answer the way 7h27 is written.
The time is 12h59
